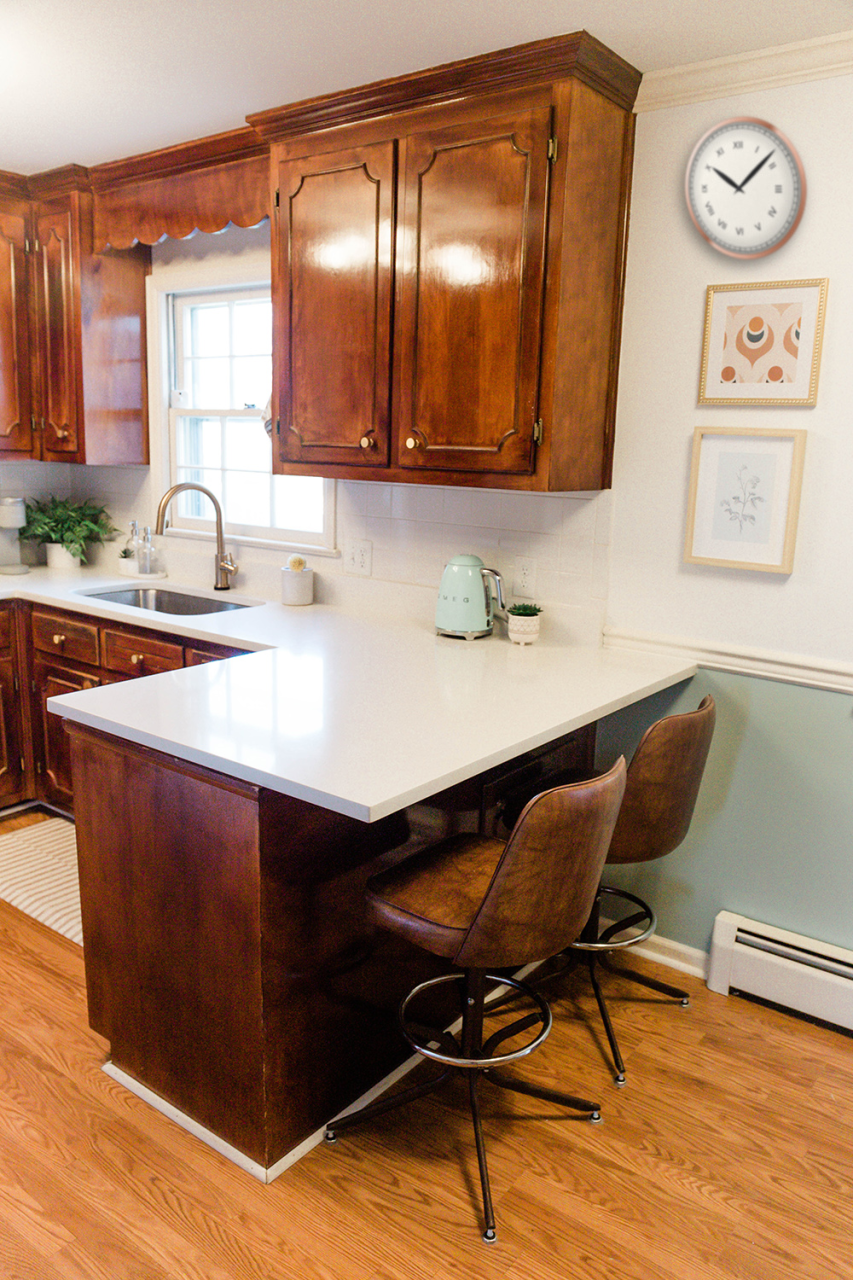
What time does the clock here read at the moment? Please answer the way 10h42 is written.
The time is 10h08
